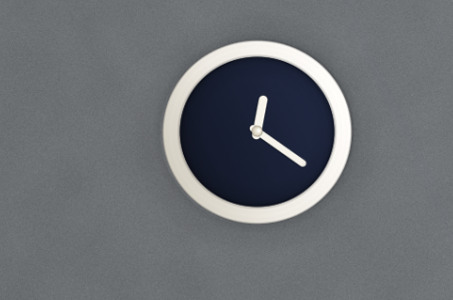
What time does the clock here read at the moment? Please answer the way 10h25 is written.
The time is 12h21
